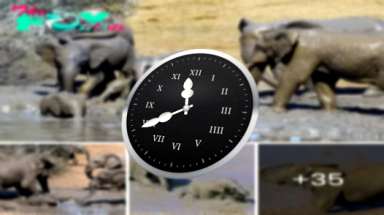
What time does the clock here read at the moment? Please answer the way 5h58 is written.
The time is 11h40
